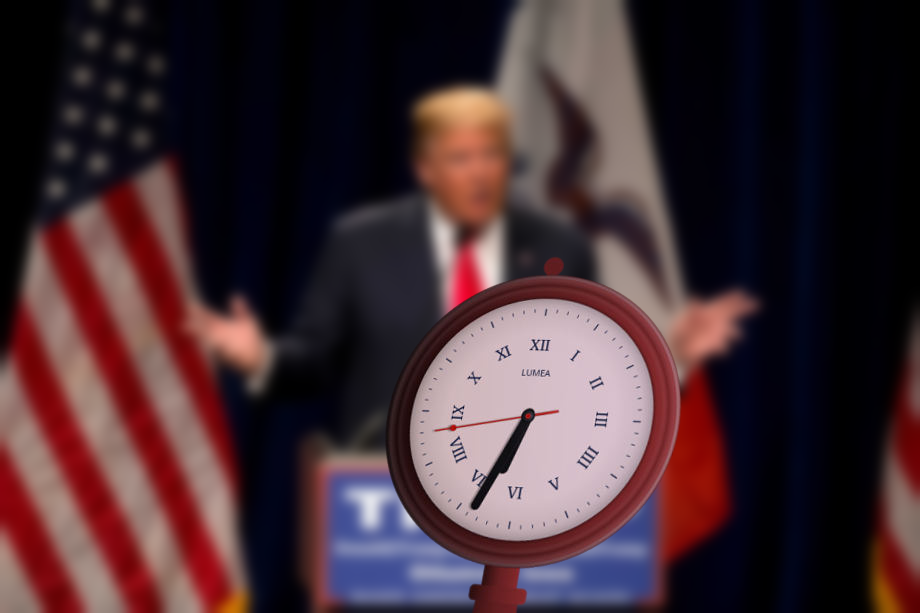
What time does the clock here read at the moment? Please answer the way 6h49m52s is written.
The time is 6h33m43s
